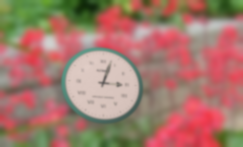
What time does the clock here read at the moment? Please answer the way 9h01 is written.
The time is 3h03
